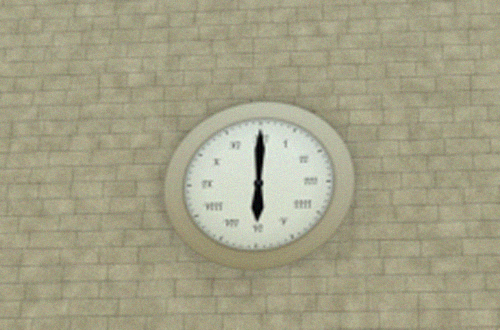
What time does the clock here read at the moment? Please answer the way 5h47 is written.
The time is 6h00
